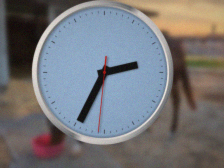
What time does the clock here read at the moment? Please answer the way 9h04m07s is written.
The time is 2h34m31s
